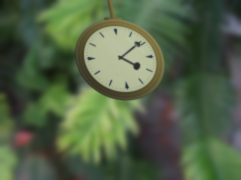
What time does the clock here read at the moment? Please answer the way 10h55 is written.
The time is 4h09
